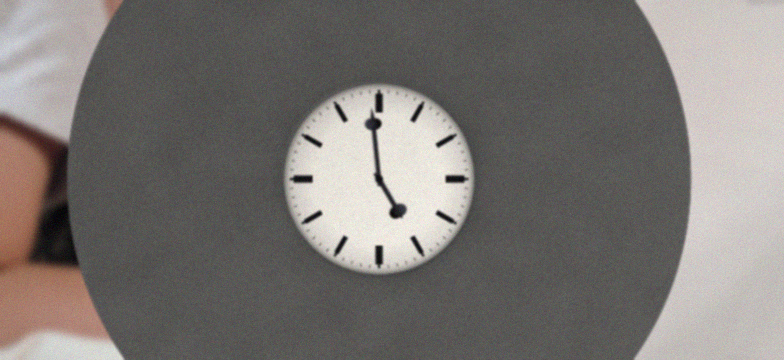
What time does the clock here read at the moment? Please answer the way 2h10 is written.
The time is 4h59
